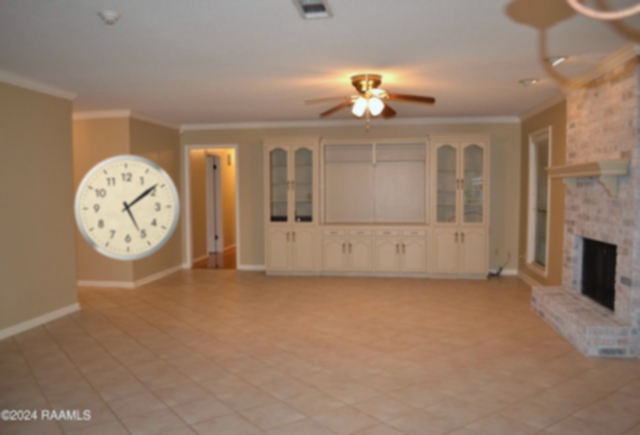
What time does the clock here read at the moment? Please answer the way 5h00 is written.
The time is 5h09
